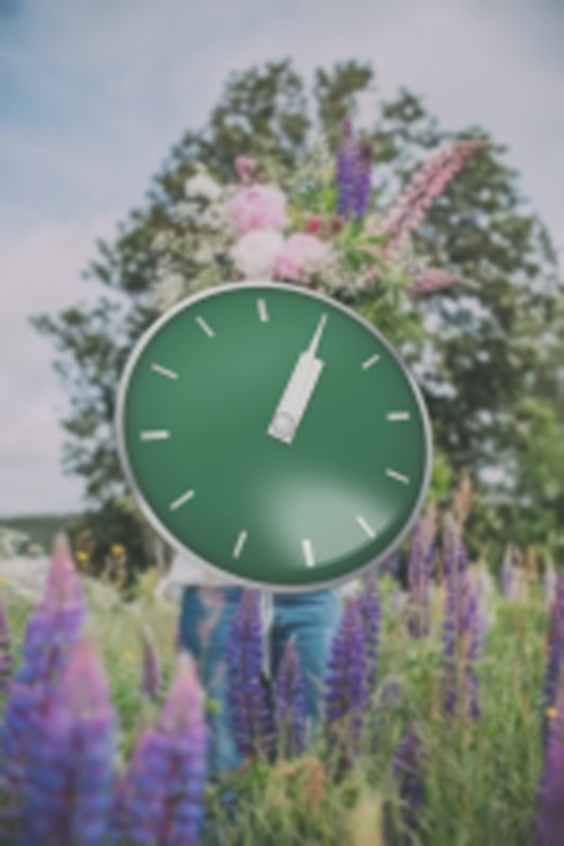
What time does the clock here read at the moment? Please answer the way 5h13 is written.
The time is 1h05
